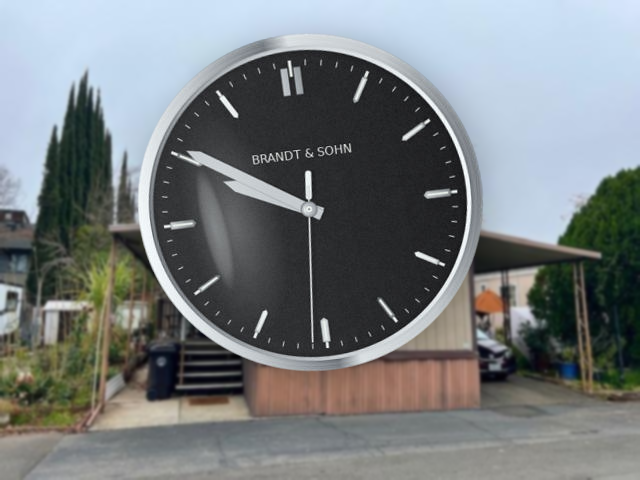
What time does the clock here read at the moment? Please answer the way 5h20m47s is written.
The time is 9h50m31s
